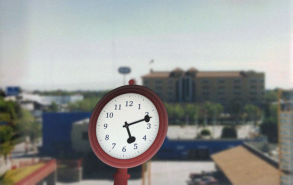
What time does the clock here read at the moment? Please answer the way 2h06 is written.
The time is 5h12
